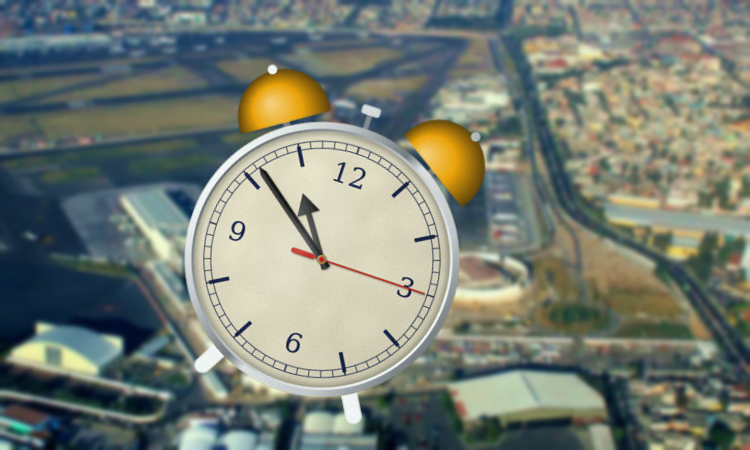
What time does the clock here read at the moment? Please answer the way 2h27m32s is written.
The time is 10h51m15s
